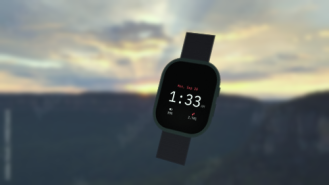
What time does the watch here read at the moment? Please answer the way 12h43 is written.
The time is 1h33
